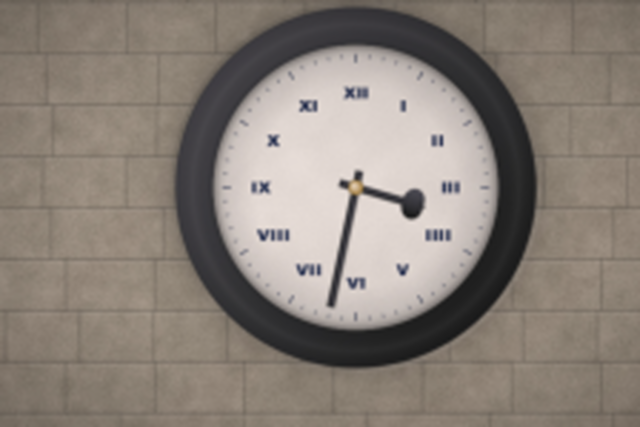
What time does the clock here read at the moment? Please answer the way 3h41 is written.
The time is 3h32
